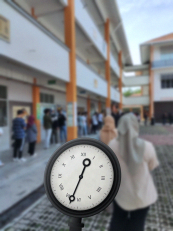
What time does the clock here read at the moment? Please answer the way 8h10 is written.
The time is 12h33
